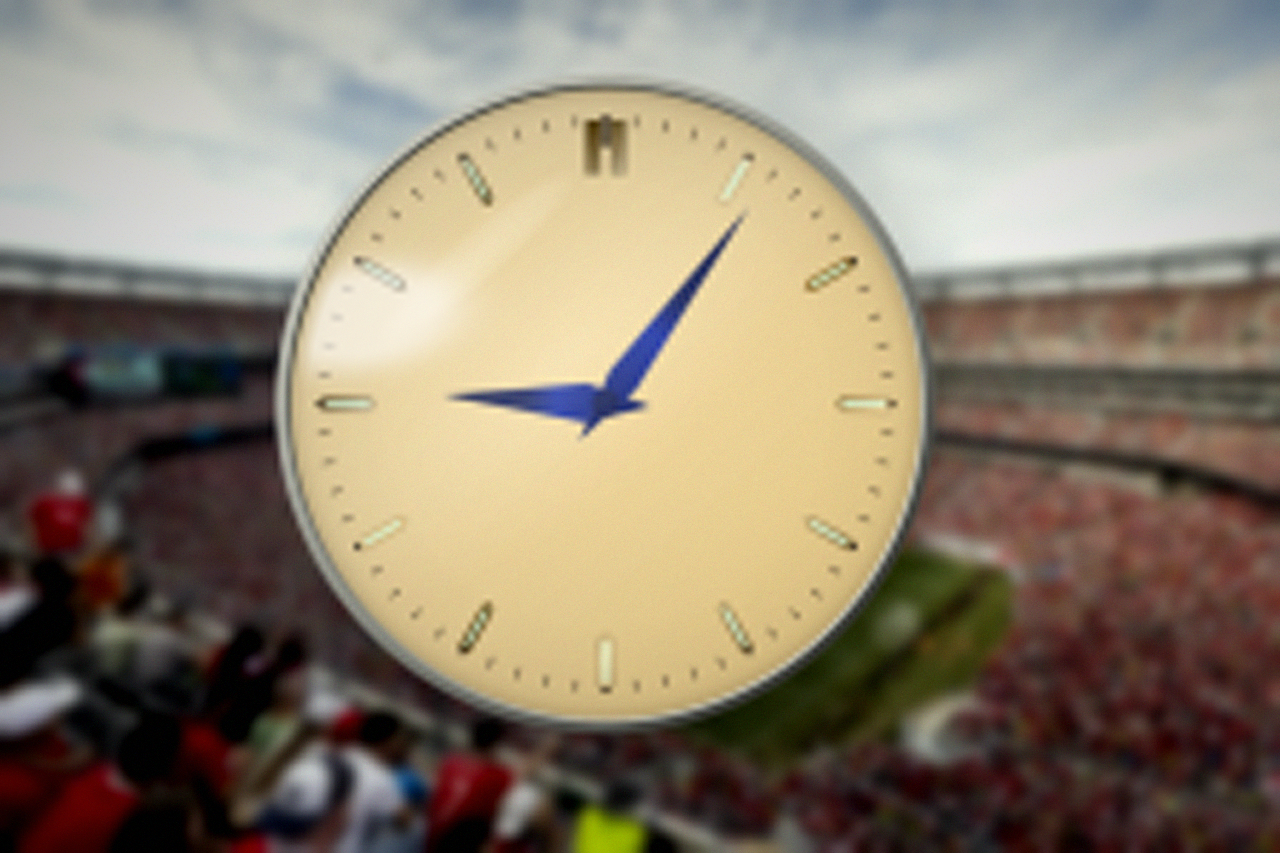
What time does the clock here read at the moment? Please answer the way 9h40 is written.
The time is 9h06
